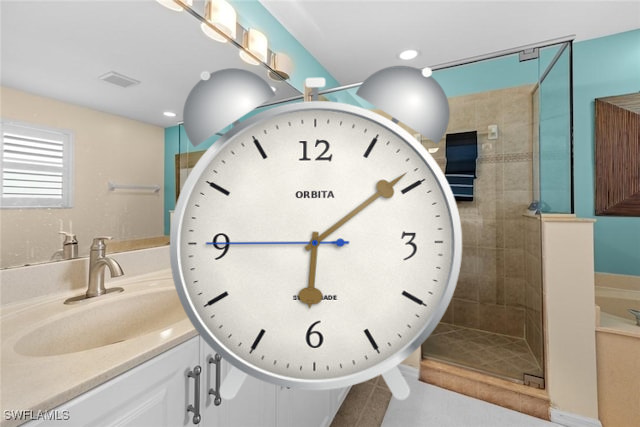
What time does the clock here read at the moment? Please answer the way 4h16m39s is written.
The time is 6h08m45s
